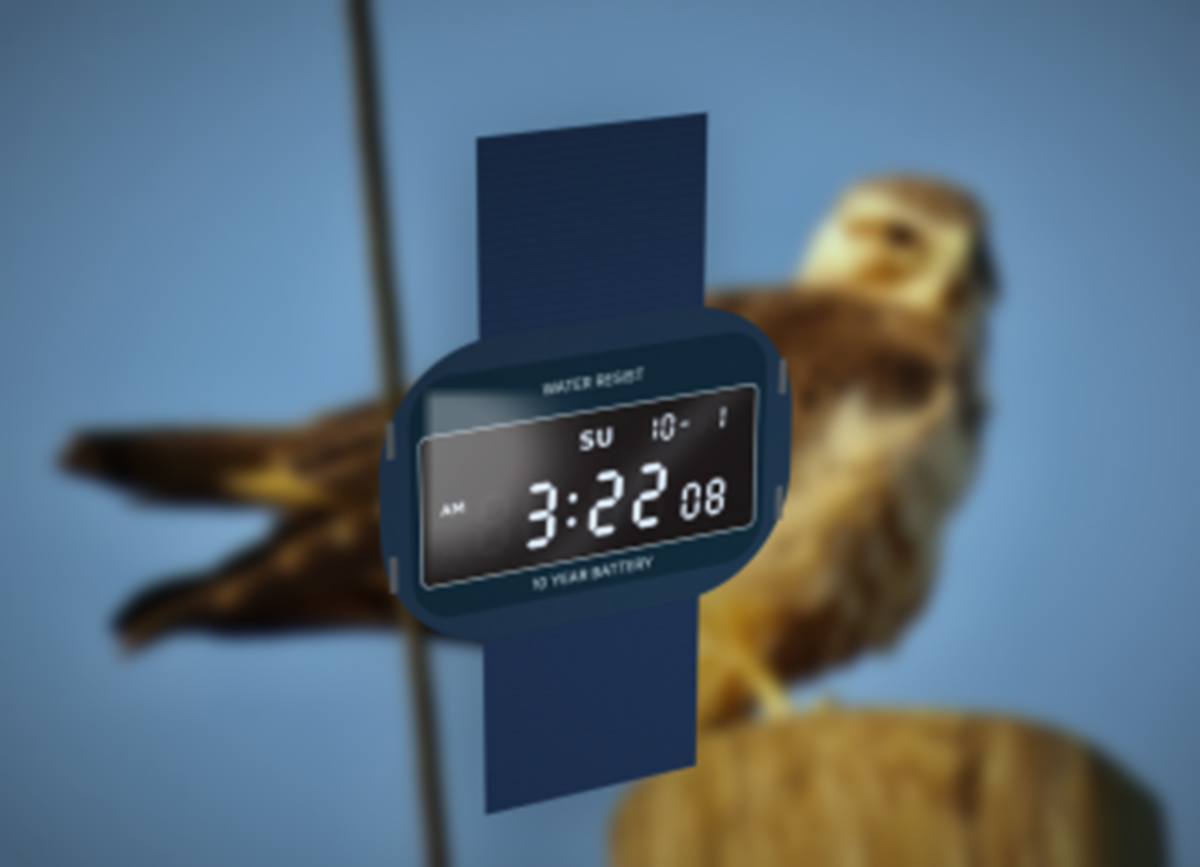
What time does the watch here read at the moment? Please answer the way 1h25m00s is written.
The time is 3h22m08s
